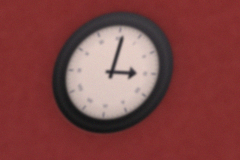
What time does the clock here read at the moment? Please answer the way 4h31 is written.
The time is 3h01
